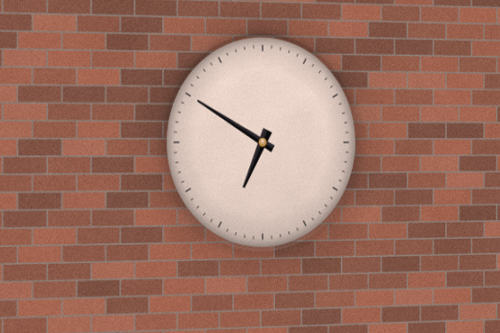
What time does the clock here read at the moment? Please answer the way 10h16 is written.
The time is 6h50
